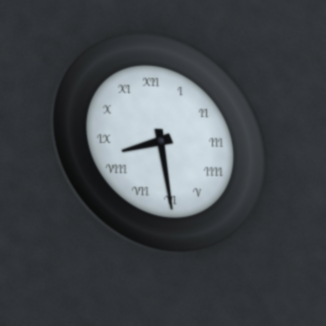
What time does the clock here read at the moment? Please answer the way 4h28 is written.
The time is 8h30
